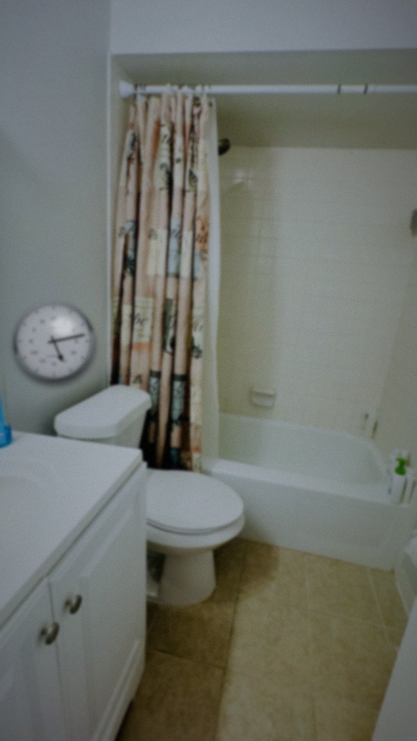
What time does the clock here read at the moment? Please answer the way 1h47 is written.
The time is 5h13
